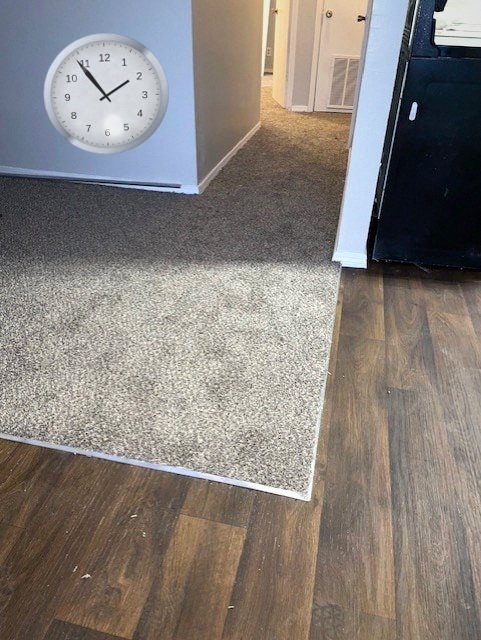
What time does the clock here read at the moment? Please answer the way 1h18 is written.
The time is 1h54
